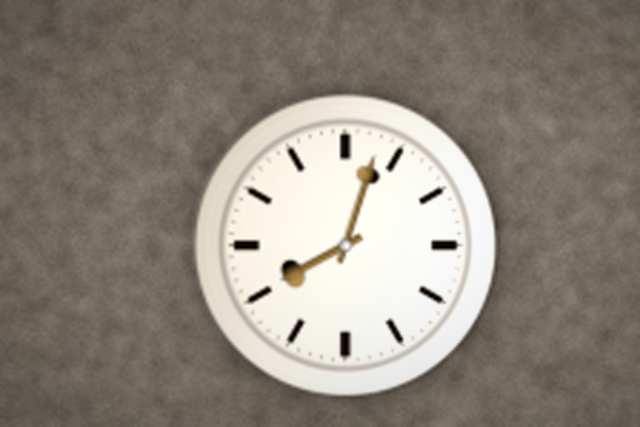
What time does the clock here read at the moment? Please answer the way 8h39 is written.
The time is 8h03
